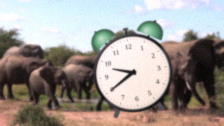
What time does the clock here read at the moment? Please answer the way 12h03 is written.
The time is 9h40
